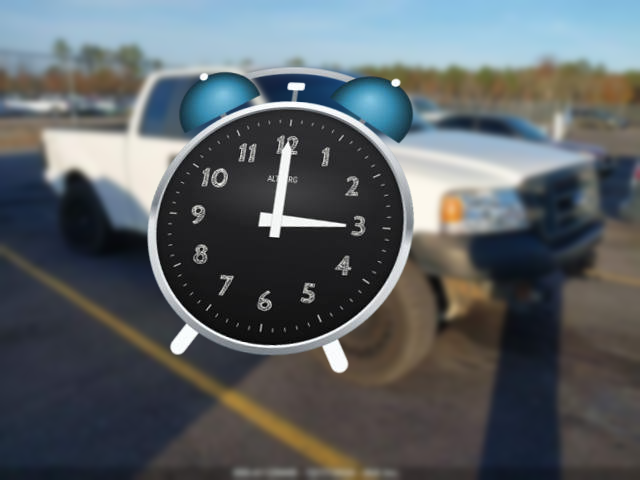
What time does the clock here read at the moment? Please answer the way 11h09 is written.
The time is 3h00
